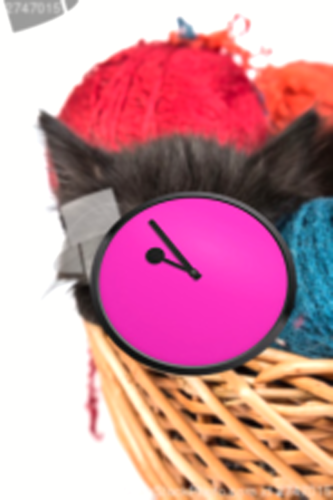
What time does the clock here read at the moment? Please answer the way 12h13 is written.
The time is 9h54
